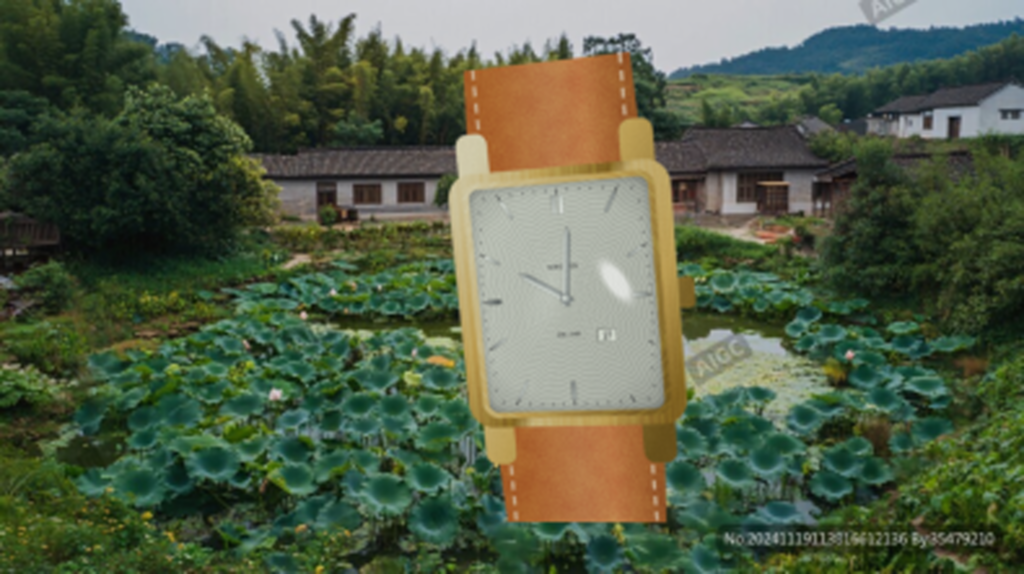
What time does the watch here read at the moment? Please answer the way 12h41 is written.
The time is 10h01
